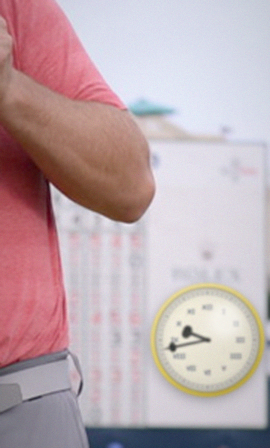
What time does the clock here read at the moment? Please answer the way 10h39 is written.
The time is 9h43
